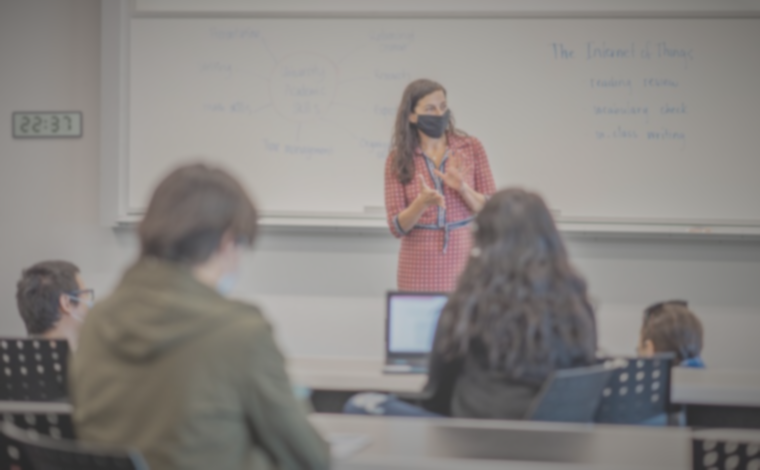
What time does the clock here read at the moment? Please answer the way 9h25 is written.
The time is 22h37
